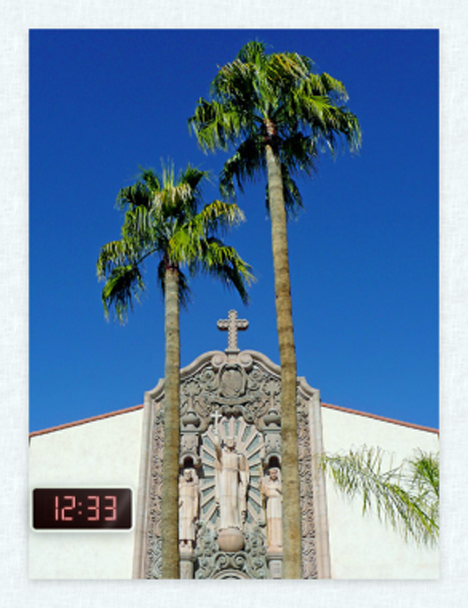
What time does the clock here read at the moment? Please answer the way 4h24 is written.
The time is 12h33
